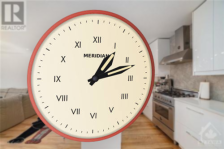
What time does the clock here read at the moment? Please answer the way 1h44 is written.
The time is 1h12
